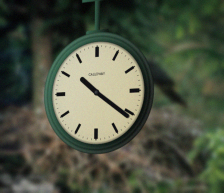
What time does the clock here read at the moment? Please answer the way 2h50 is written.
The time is 10h21
